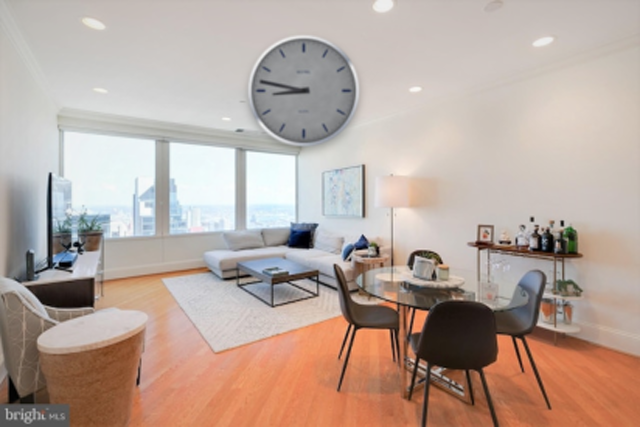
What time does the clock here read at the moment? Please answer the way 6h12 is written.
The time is 8h47
